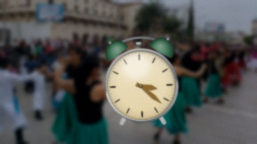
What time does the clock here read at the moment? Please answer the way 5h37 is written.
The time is 3h22
